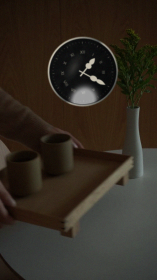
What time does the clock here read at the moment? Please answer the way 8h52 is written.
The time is 1h20
